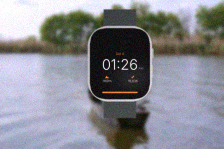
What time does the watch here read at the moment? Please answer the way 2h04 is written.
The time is 1h26
